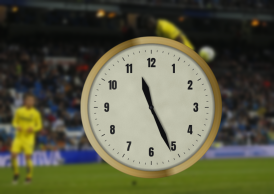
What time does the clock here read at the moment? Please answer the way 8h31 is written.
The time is 11h26
